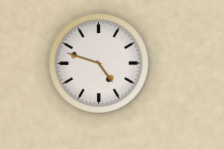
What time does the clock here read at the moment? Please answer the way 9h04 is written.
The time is 4h48
